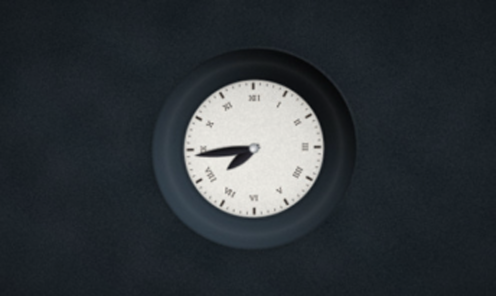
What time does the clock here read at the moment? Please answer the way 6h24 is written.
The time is 7h44
